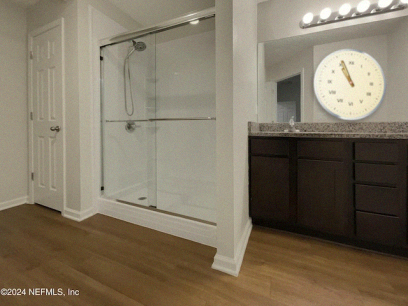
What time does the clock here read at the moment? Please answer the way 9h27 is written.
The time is 10h56
